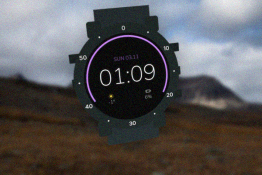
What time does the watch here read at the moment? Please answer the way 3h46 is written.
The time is 1h09
